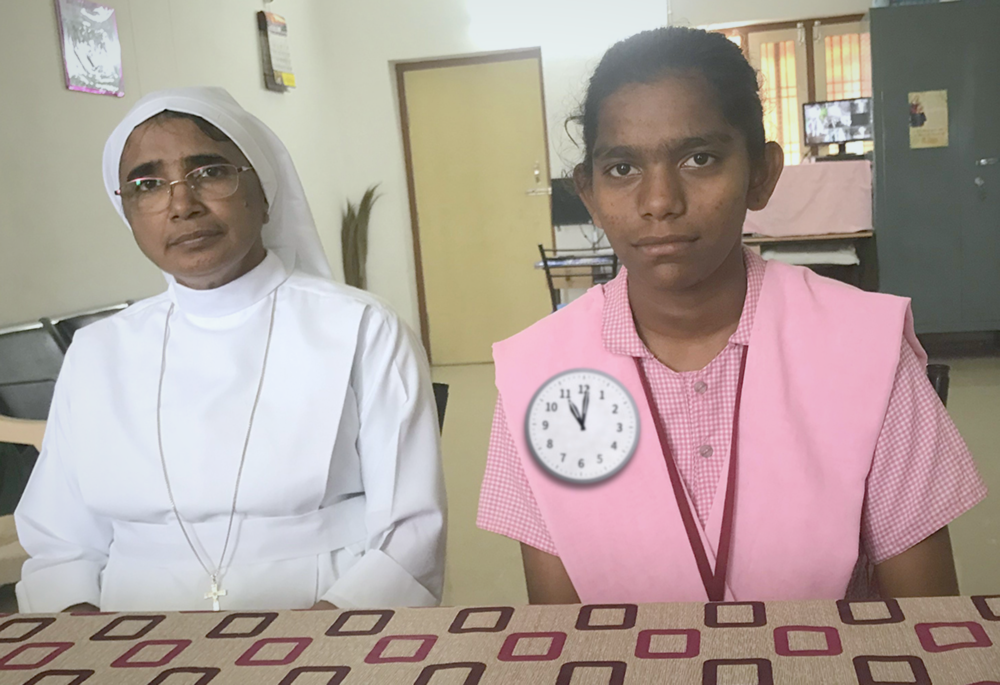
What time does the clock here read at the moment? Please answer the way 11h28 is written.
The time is 11h01
